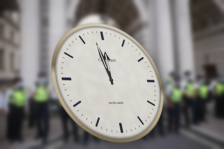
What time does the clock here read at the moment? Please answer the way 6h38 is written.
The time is 11h58
